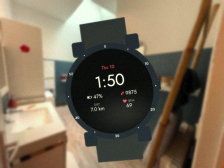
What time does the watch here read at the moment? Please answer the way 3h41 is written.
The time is 1h50
